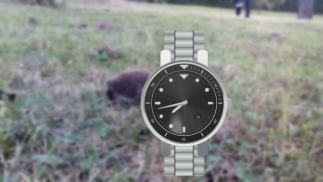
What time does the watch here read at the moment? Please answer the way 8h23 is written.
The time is 7h43
